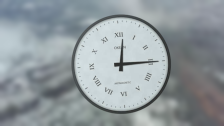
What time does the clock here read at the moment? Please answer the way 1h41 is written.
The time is 12h15
